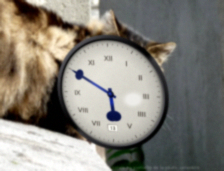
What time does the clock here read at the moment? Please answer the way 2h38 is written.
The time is 5h50
